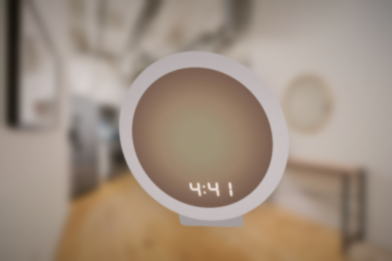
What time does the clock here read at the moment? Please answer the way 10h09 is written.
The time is 4h41
